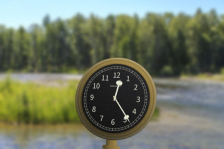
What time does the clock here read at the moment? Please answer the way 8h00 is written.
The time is 12h24
